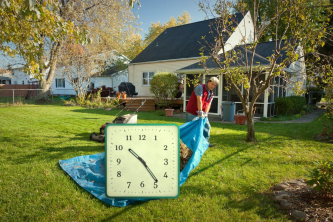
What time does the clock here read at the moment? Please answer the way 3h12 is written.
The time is 10h24
